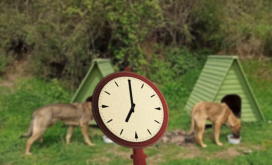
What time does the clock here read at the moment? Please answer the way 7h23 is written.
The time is 7h00
